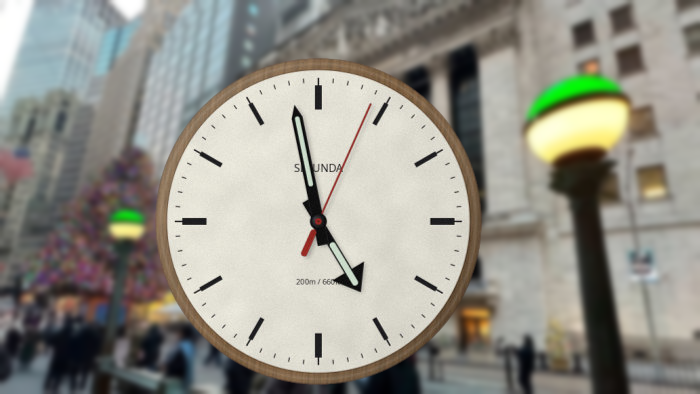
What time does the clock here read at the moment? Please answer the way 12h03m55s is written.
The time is 4h58m04s
